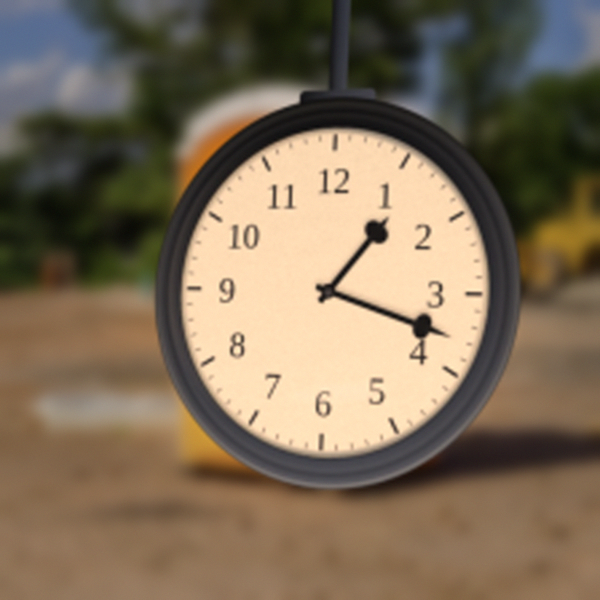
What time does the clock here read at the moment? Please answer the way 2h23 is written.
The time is 1h18
